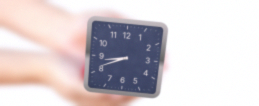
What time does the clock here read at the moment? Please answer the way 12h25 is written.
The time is 8h41
